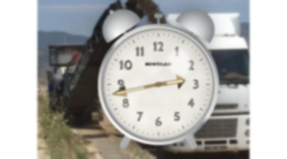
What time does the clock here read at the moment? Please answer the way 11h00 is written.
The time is 2h43
